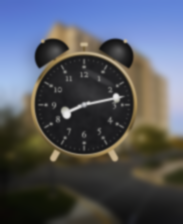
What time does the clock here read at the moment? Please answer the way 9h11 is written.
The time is 8h13
